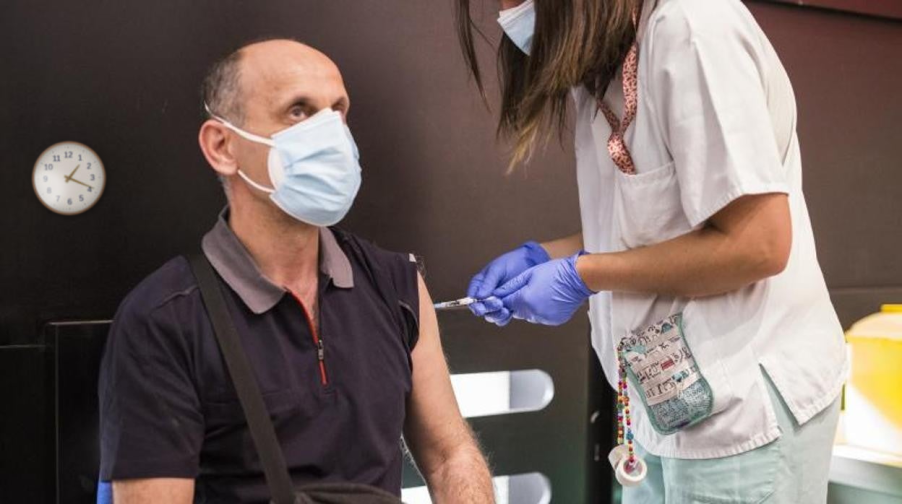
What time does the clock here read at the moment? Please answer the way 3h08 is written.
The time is 1h19
